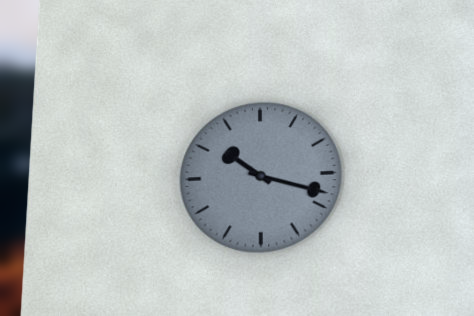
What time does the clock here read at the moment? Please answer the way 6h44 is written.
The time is 10h18
